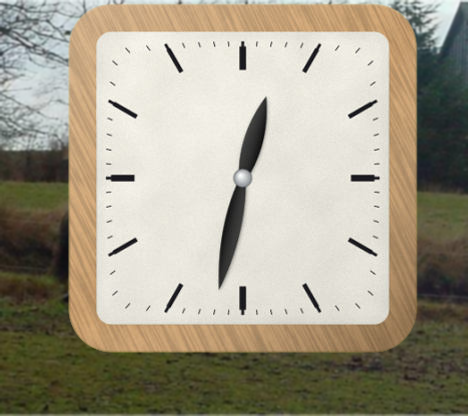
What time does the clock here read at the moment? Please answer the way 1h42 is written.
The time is 12h32
